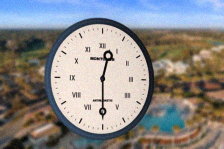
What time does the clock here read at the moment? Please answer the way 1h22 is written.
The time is 12h30
